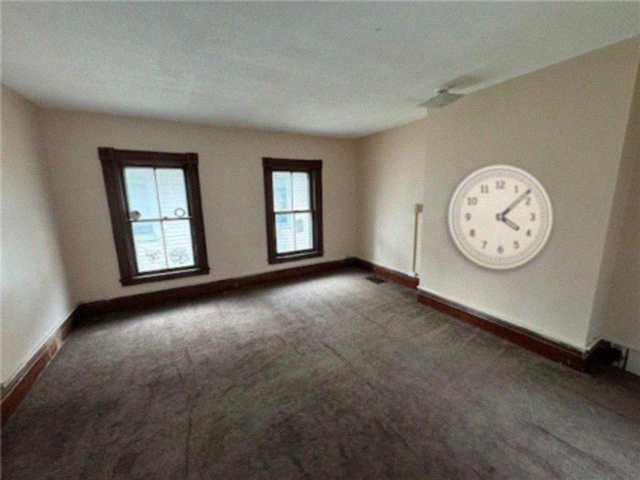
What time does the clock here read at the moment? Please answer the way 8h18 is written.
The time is 4h08
